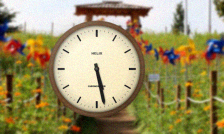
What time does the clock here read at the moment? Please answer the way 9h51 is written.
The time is 5h28
